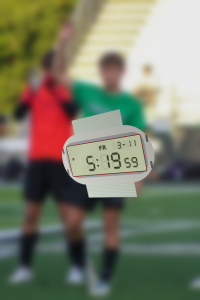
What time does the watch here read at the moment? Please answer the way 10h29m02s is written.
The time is 5h19m59s
